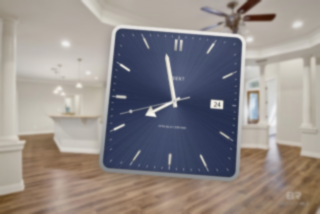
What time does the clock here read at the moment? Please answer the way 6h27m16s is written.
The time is 7h57m42s
